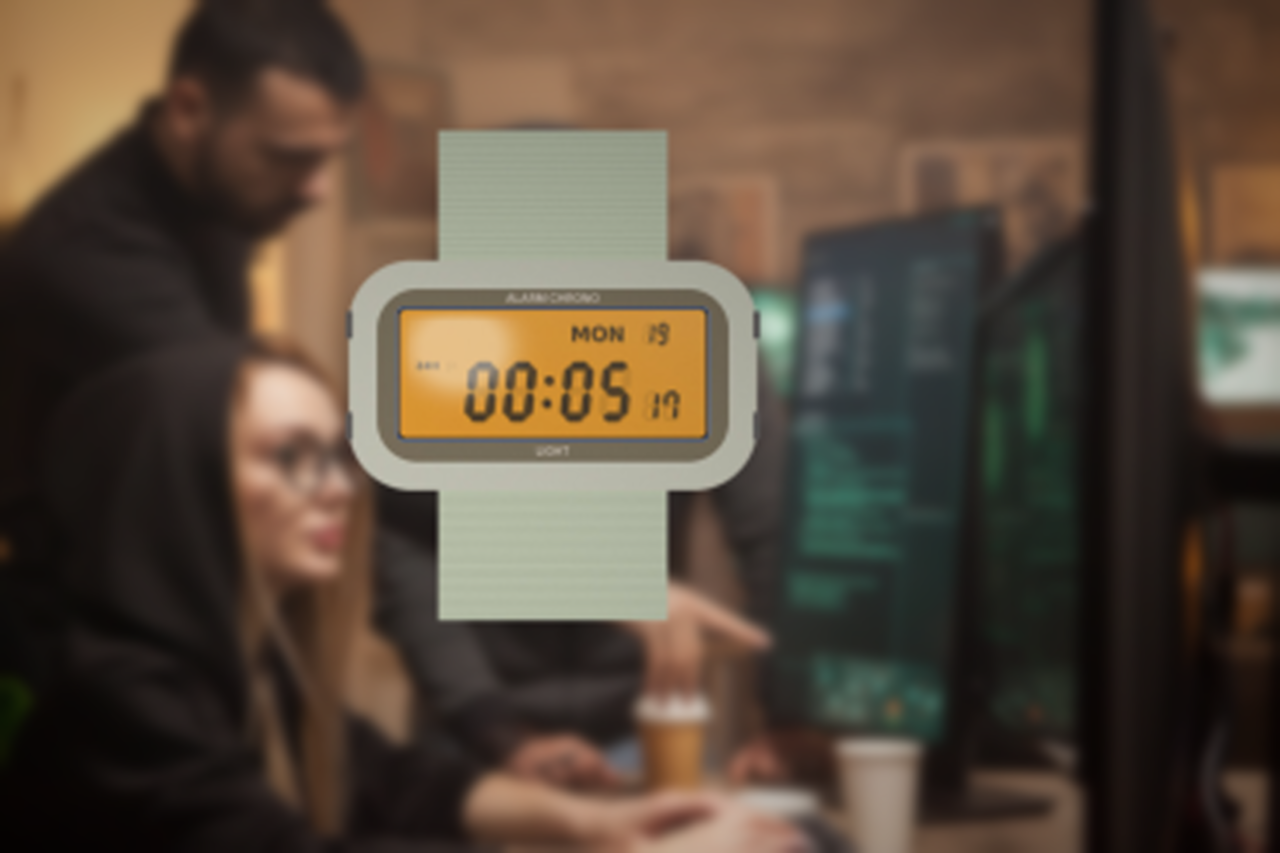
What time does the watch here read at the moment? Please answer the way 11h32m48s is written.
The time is 0h05m17s
